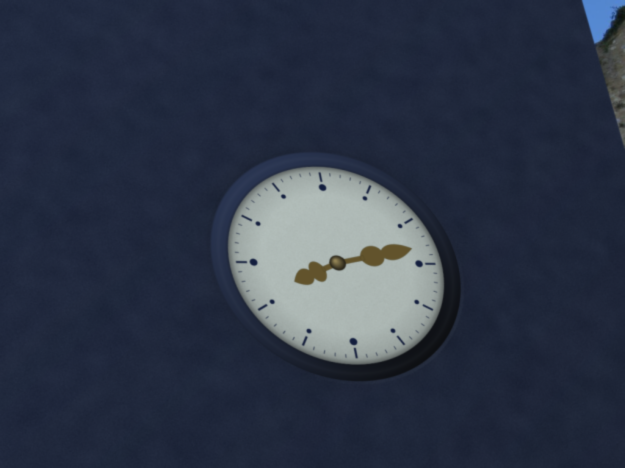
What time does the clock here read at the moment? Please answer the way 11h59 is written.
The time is 8h13
